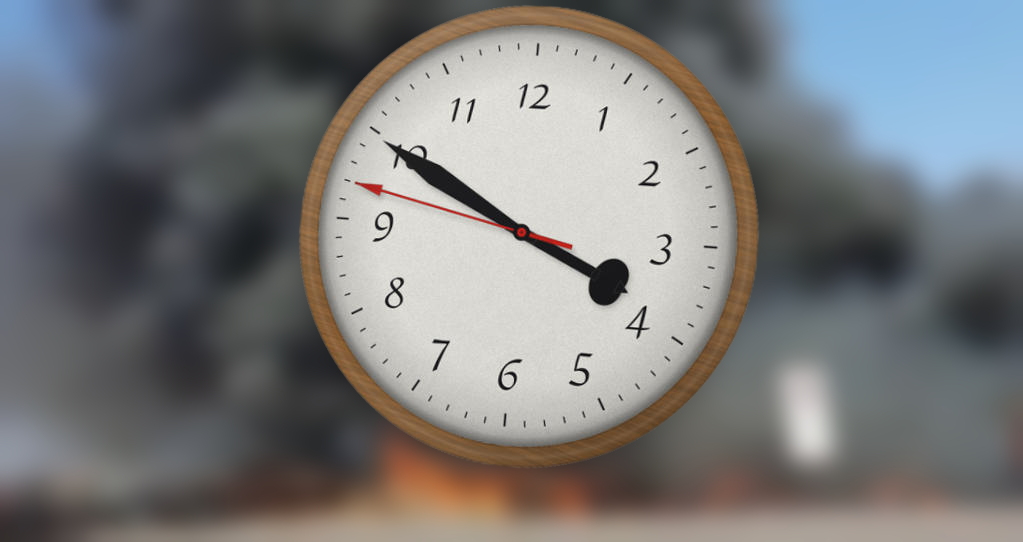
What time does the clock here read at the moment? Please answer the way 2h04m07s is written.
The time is 3h49m47s
